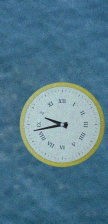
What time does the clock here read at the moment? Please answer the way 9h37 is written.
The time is 9h43
